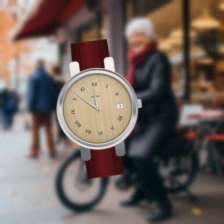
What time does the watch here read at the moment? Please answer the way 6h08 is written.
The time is 11h52
